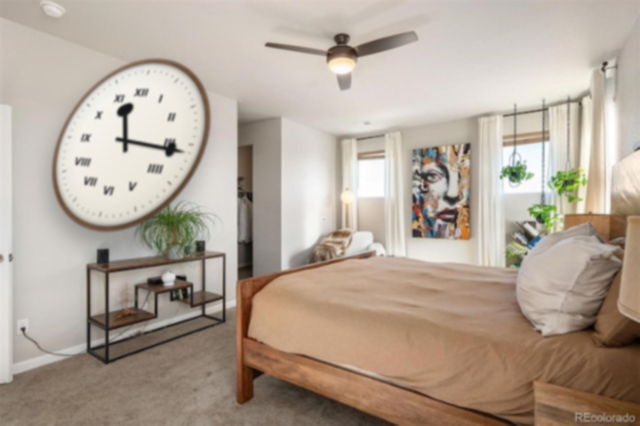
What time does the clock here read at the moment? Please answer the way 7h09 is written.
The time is 11h16
